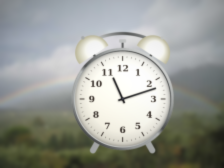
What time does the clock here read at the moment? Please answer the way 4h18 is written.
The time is 11h12
